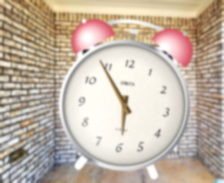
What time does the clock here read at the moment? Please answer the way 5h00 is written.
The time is 5h54
